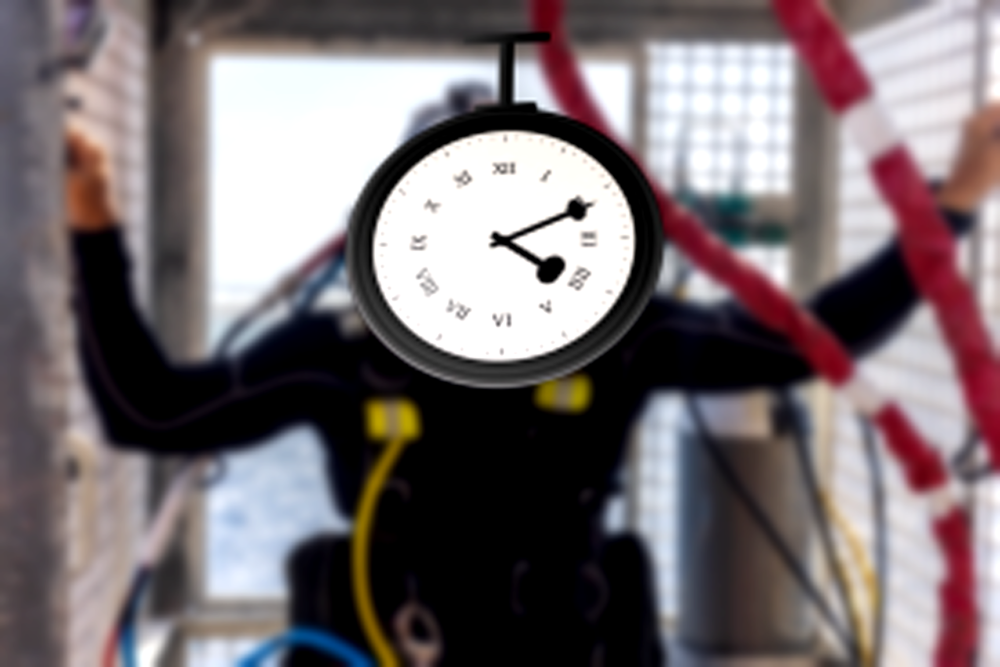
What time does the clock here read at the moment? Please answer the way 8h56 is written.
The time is 4h11
